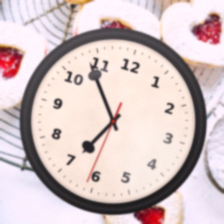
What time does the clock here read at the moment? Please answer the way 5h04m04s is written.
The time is 6h53m31s
